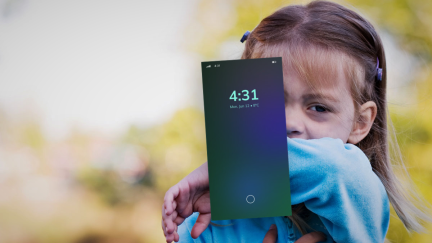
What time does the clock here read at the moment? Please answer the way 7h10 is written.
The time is 4h31
